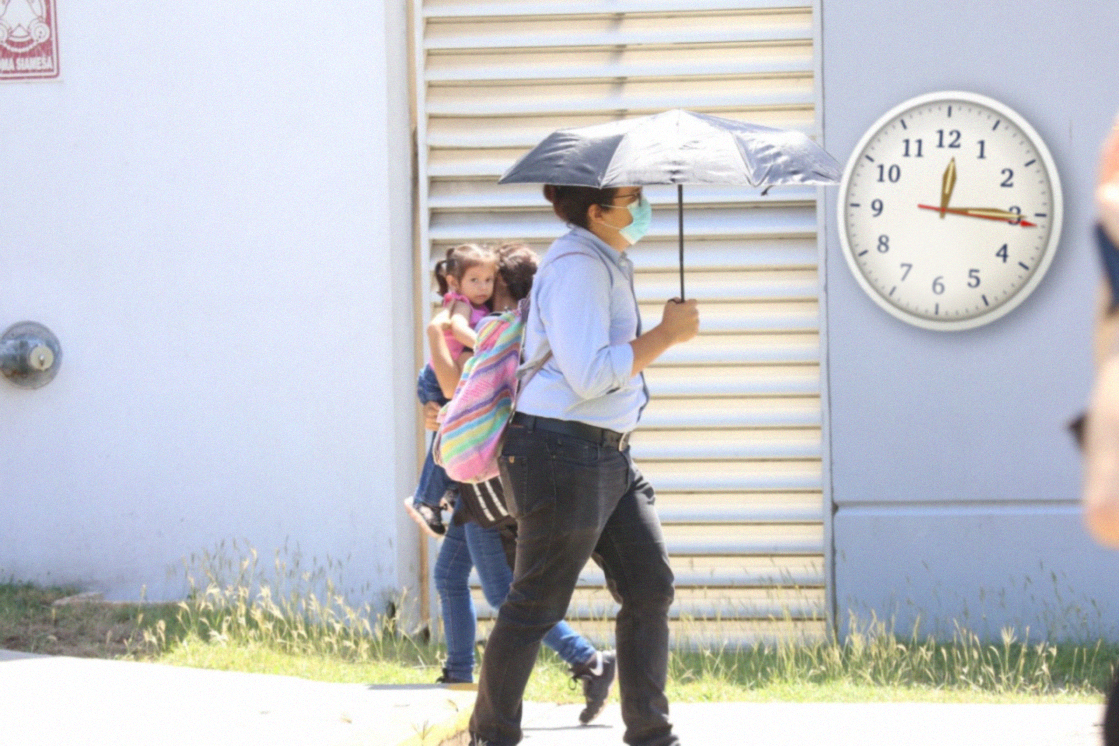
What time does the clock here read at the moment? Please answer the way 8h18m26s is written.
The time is 12h15m16s
